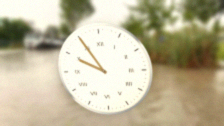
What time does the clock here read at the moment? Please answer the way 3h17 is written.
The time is 9h55
